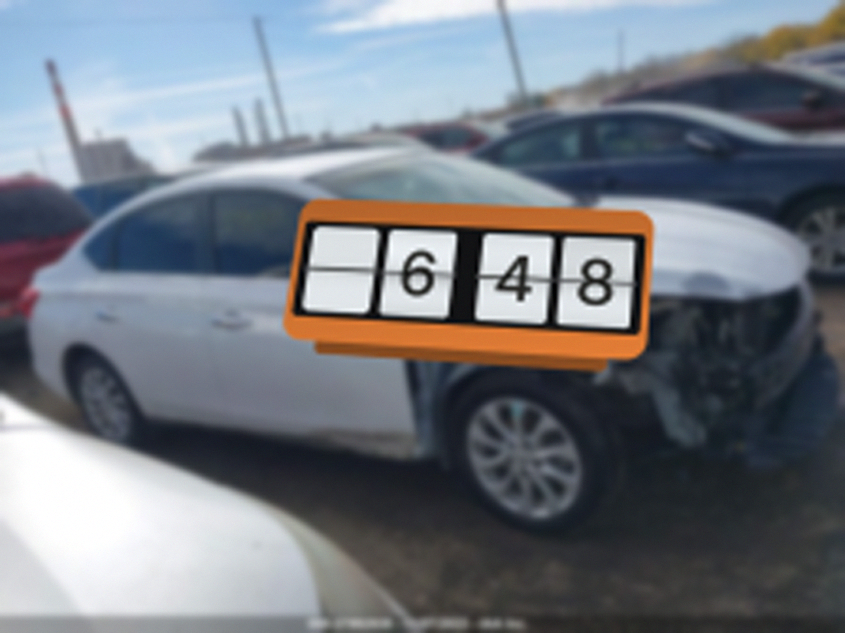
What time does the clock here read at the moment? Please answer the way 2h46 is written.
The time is 6h48
